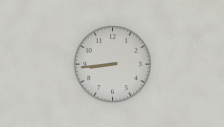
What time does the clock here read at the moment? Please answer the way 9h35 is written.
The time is 8h44
